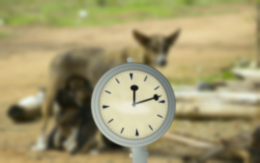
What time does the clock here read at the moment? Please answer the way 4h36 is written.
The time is 12h13
